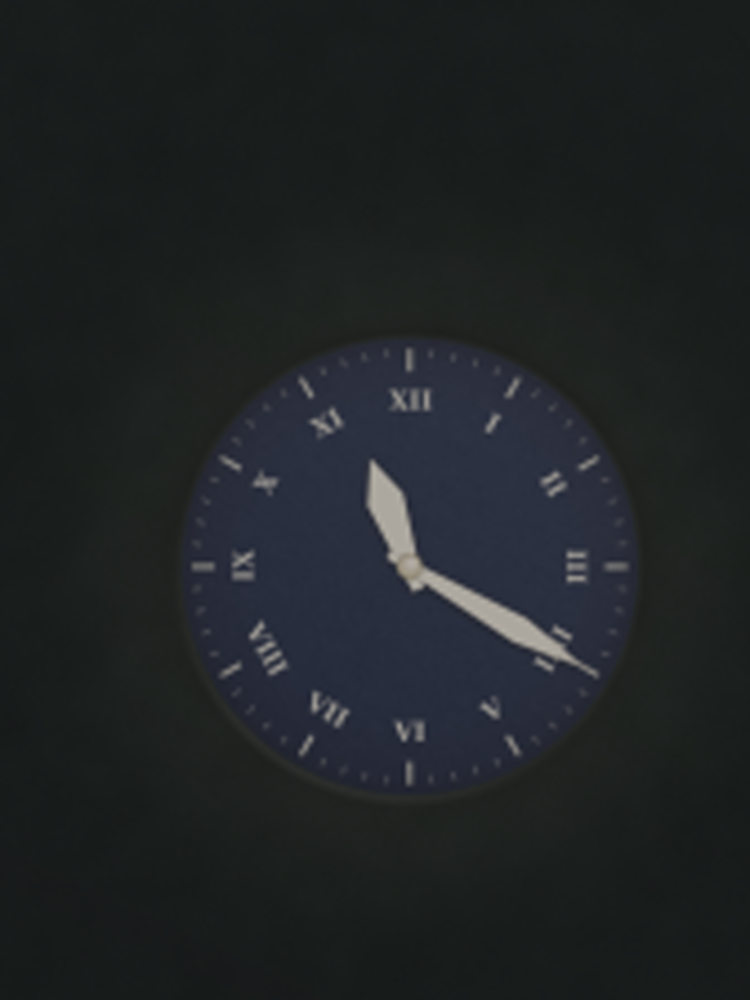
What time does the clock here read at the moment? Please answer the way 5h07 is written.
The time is 11h20
